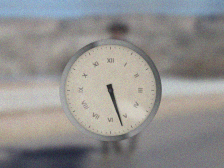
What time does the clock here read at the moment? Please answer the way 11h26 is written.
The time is 5h27
